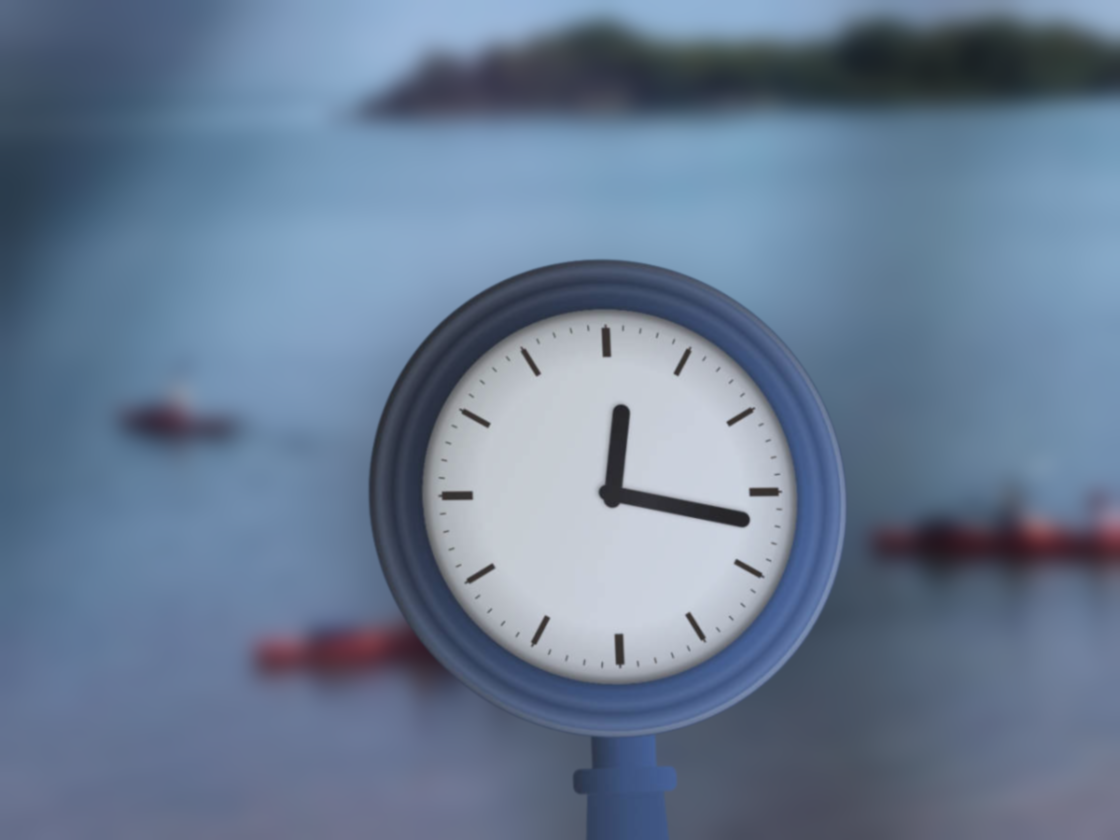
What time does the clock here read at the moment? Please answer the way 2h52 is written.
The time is 12h17
